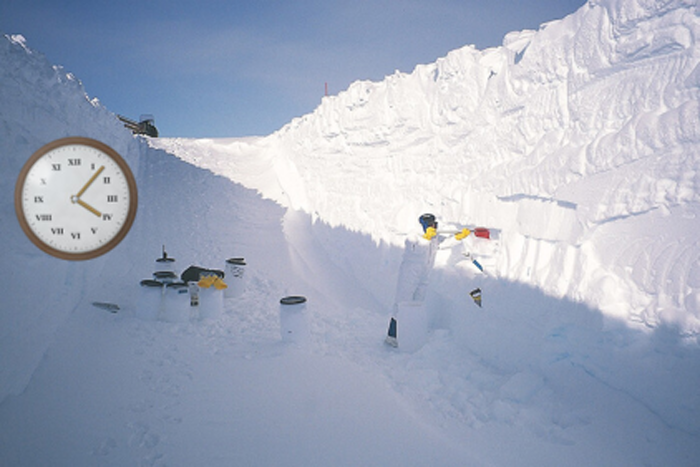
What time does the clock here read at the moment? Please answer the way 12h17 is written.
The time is 4h07
